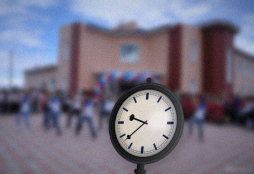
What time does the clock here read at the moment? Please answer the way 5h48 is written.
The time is 9h38
